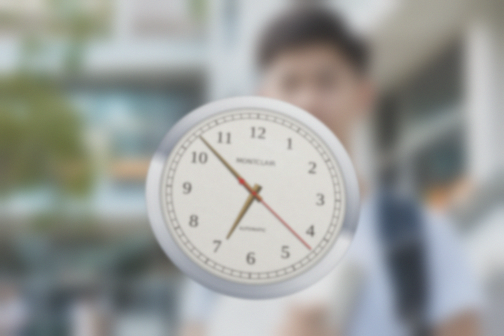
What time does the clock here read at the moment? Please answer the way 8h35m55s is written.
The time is 6h52m22s
